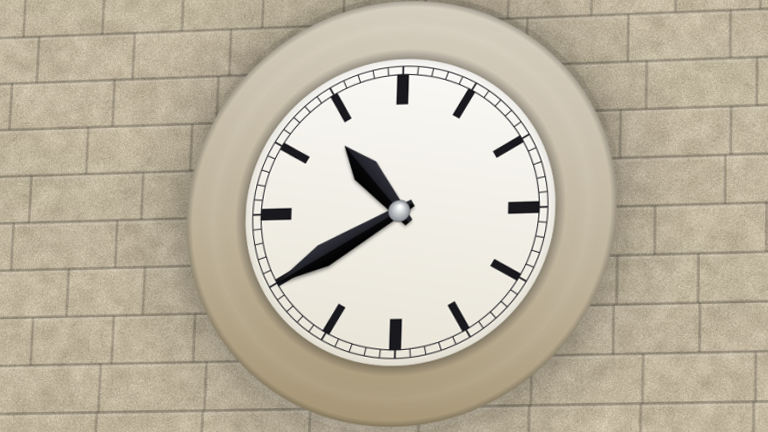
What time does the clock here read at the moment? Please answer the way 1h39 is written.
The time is 10h40
